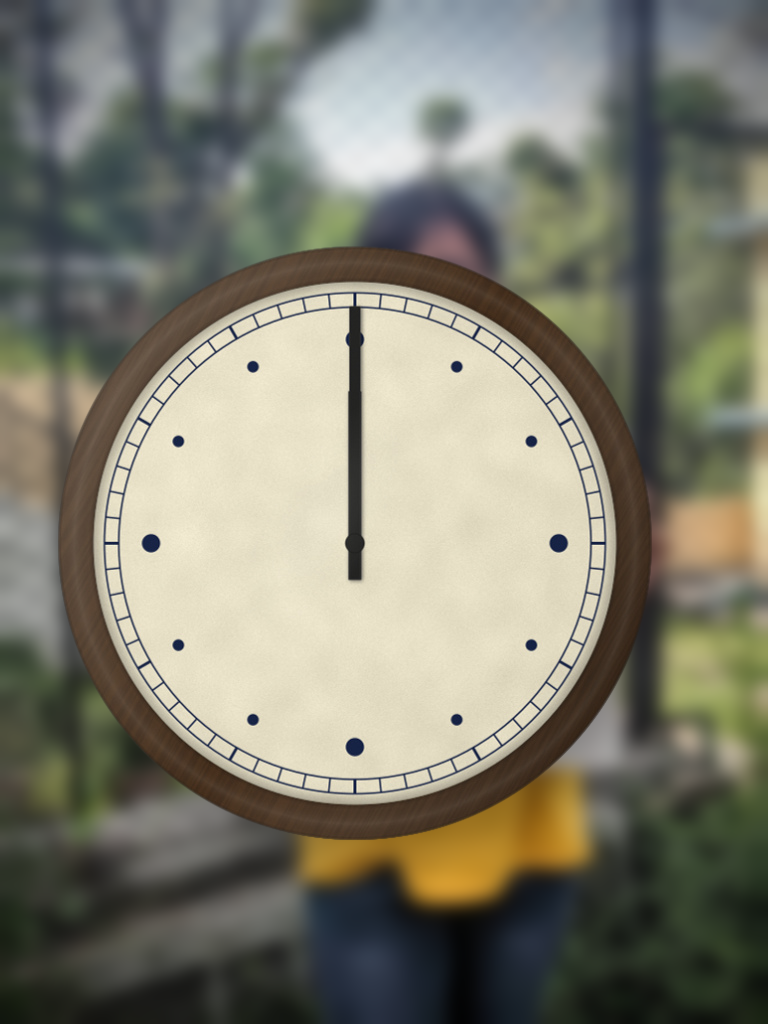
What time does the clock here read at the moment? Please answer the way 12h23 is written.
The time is 12h00
